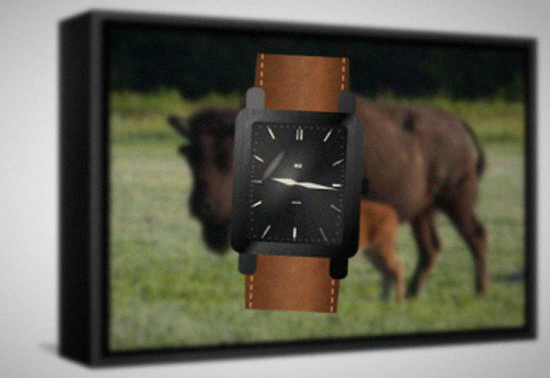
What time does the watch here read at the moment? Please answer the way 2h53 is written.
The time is 9h16
